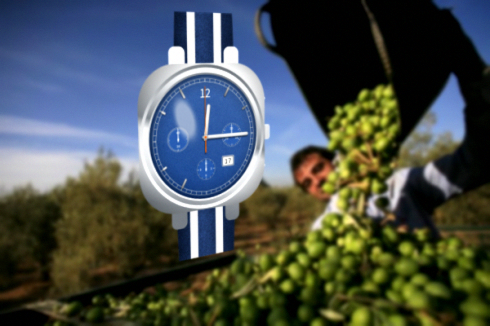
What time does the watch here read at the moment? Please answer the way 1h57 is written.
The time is 12h15
